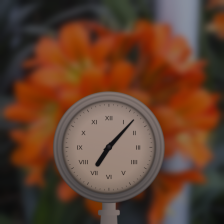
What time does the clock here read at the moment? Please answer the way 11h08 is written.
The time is 7h07
